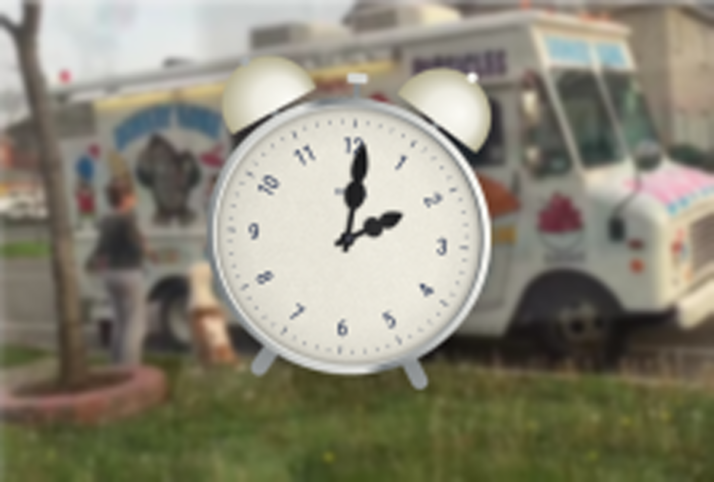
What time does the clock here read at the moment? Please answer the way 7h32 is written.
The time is 2h01
